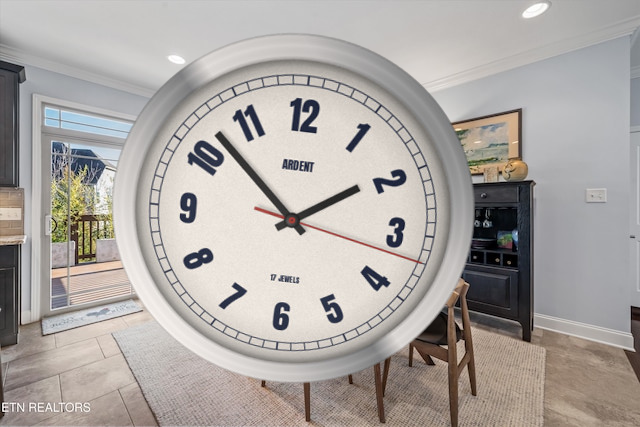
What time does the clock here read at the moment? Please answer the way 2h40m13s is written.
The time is 1h52m17s
